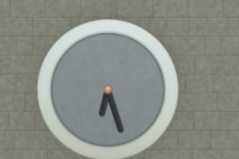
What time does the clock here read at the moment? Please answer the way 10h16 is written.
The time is 6h27
